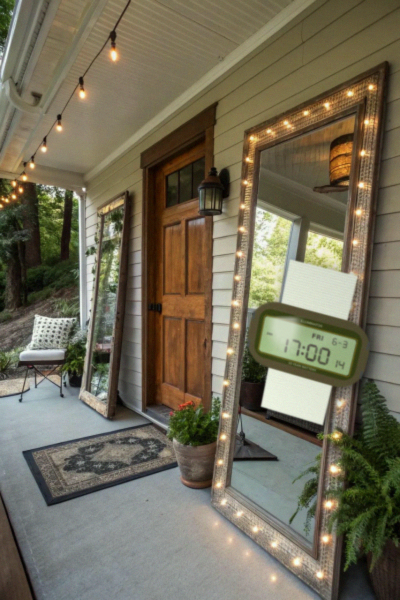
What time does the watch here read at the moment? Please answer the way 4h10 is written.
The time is 17h00
